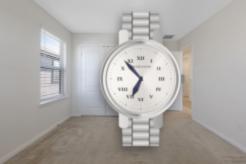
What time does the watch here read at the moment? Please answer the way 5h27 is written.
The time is 6h53
